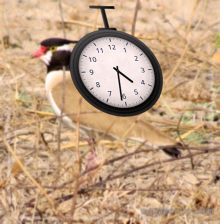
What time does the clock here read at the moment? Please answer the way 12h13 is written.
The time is 4h31
